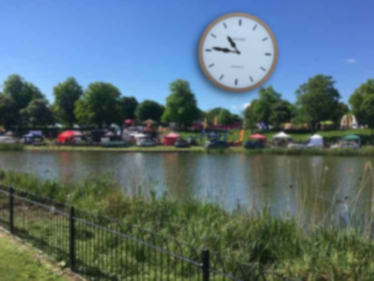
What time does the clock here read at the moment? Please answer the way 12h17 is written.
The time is 10h46
